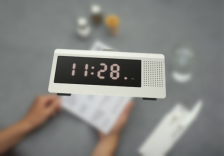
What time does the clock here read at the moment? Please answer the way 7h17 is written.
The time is 11h28
